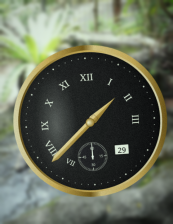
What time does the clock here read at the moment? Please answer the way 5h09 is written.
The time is 1h38
